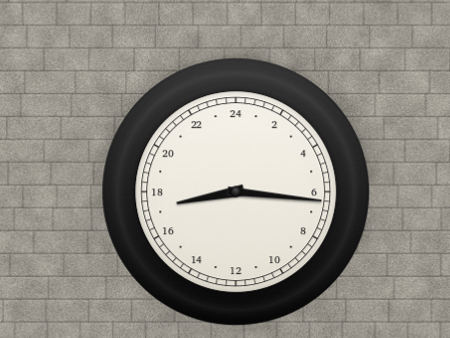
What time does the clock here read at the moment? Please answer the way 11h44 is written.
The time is 17h16
